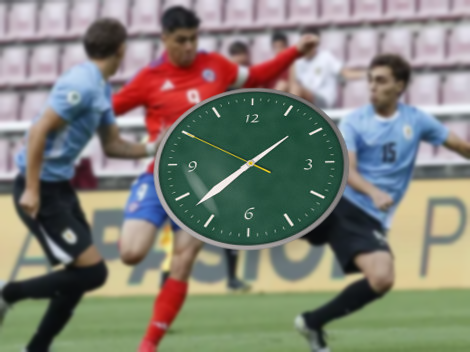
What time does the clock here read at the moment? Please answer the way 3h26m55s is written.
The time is 1h37m50s
